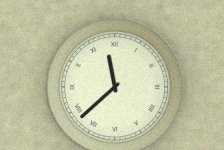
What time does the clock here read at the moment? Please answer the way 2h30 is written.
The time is 11h38
